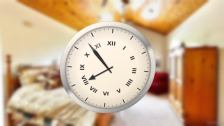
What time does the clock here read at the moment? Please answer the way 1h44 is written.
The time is 7h53
